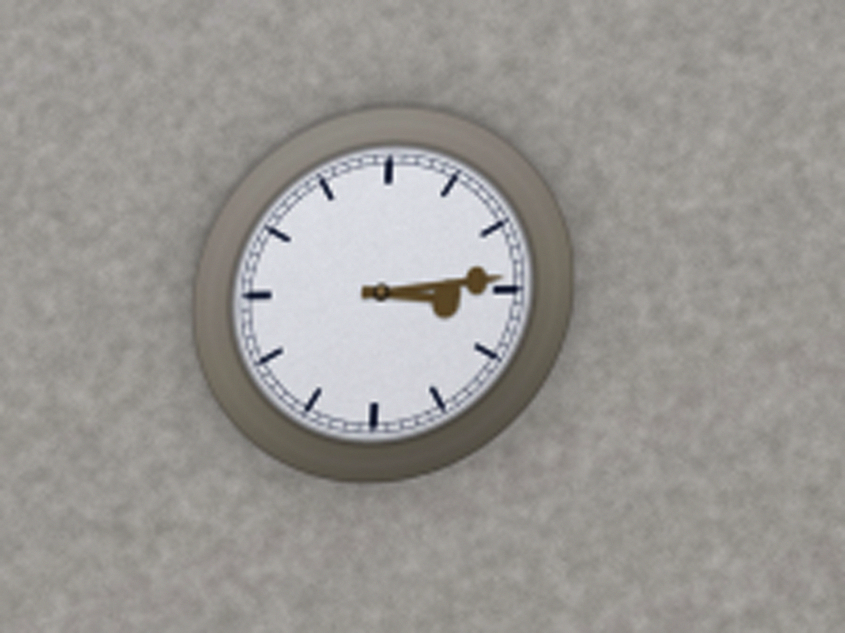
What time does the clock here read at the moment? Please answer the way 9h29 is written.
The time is 3h14
